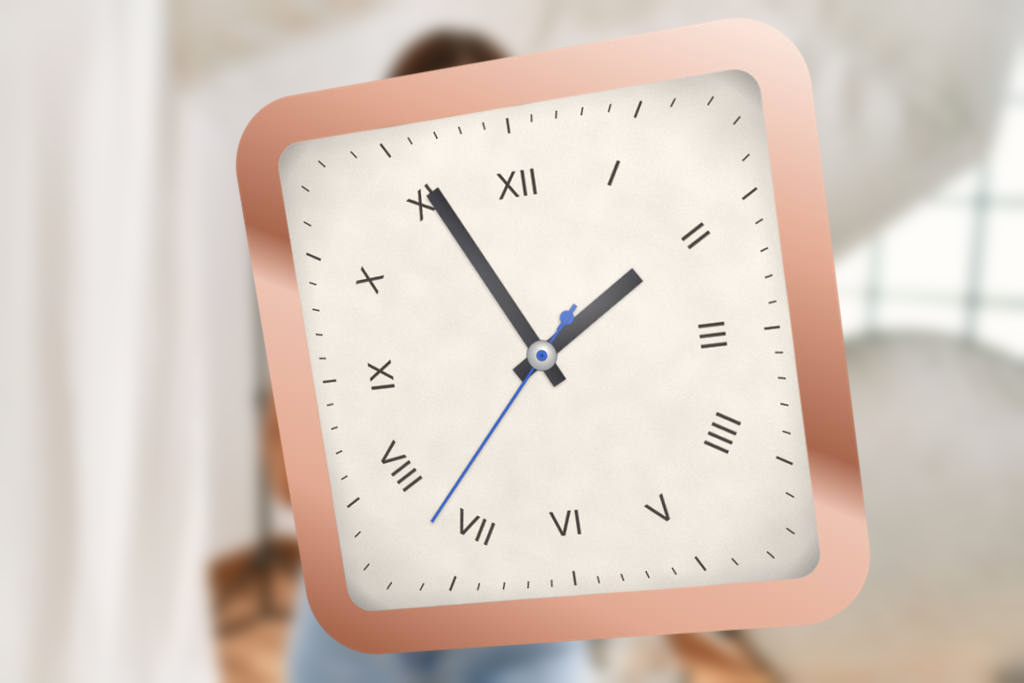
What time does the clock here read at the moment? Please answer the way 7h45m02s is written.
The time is 1h55m37s
